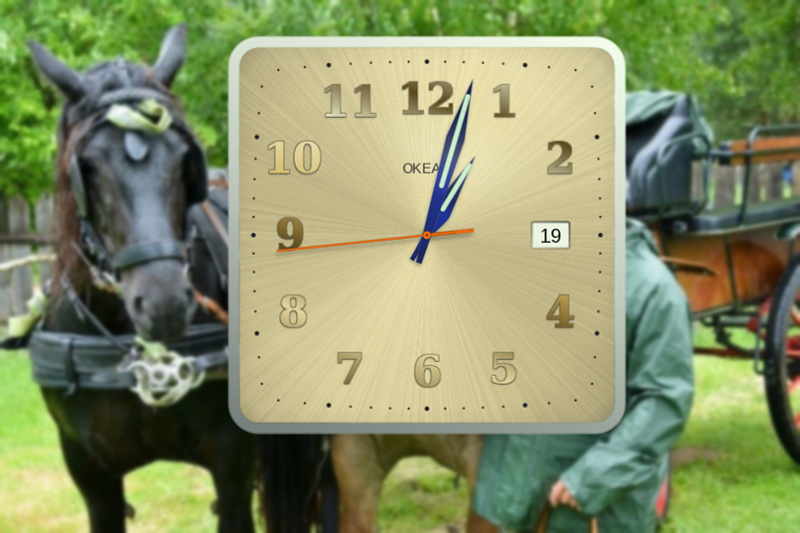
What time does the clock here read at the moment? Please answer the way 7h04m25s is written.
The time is 1h02m44s
